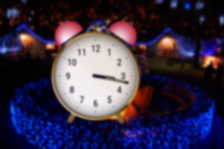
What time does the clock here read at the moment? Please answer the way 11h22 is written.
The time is 3h17
